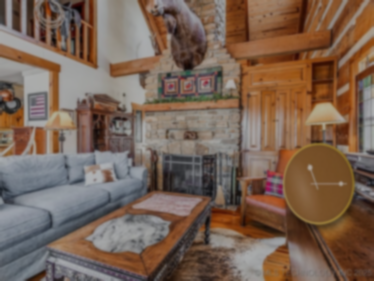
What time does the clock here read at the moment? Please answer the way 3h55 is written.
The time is 11h15
